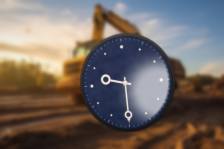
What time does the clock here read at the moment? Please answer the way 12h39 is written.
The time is 9h30
